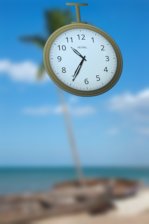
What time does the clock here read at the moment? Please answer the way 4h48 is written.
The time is 10h35
